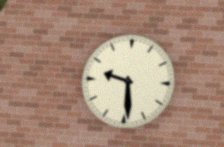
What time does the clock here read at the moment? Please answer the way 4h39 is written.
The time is 9h29
